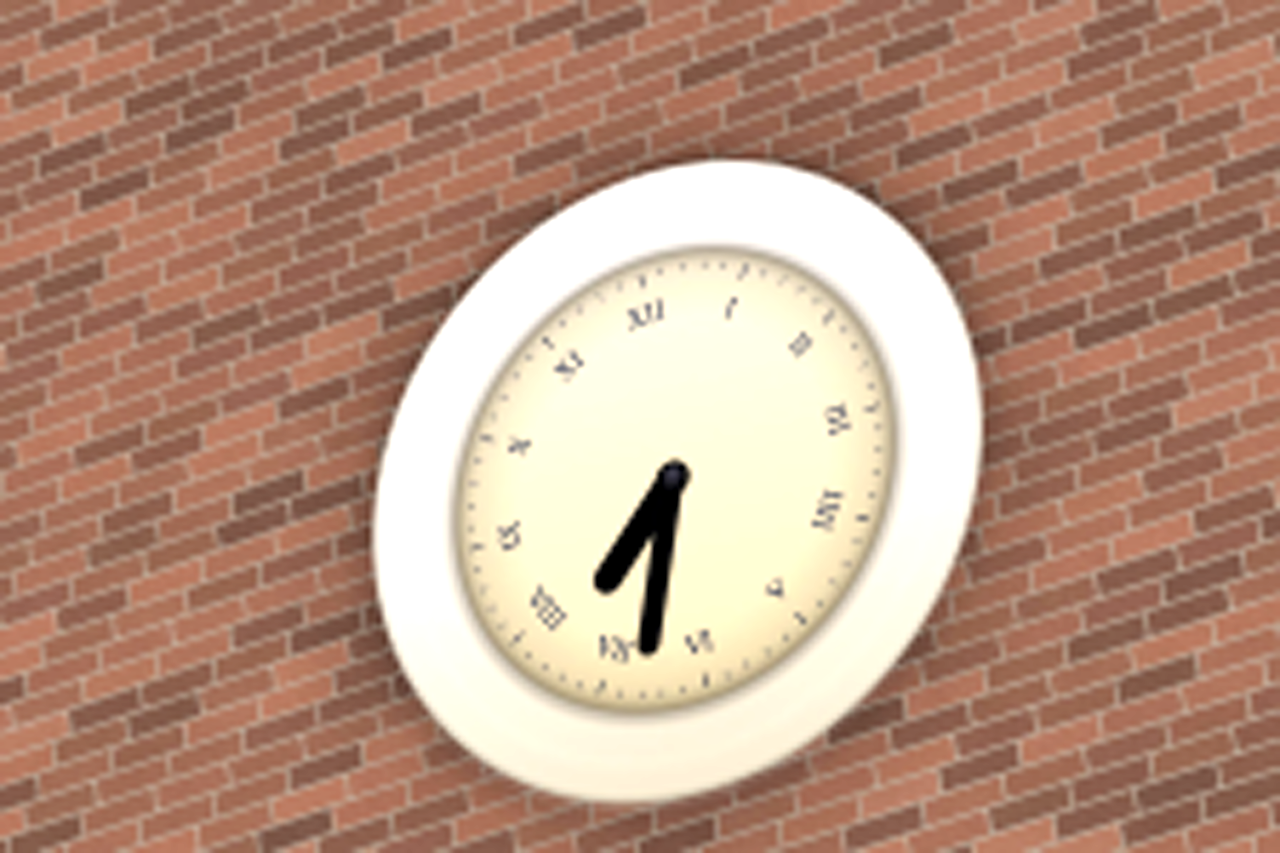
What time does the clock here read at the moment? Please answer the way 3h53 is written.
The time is 7h33
